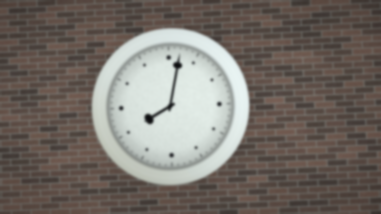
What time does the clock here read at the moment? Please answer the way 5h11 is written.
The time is 8h02
